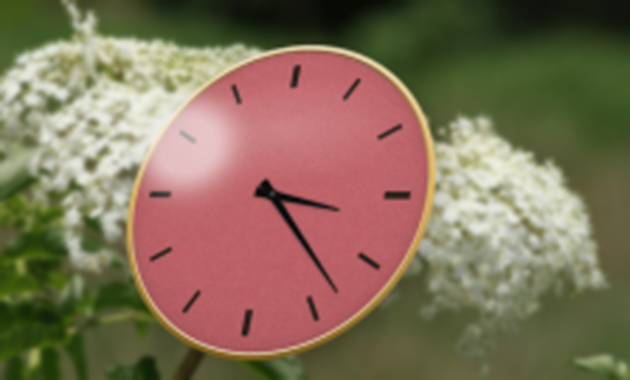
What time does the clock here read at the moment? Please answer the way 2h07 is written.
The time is 3h23
